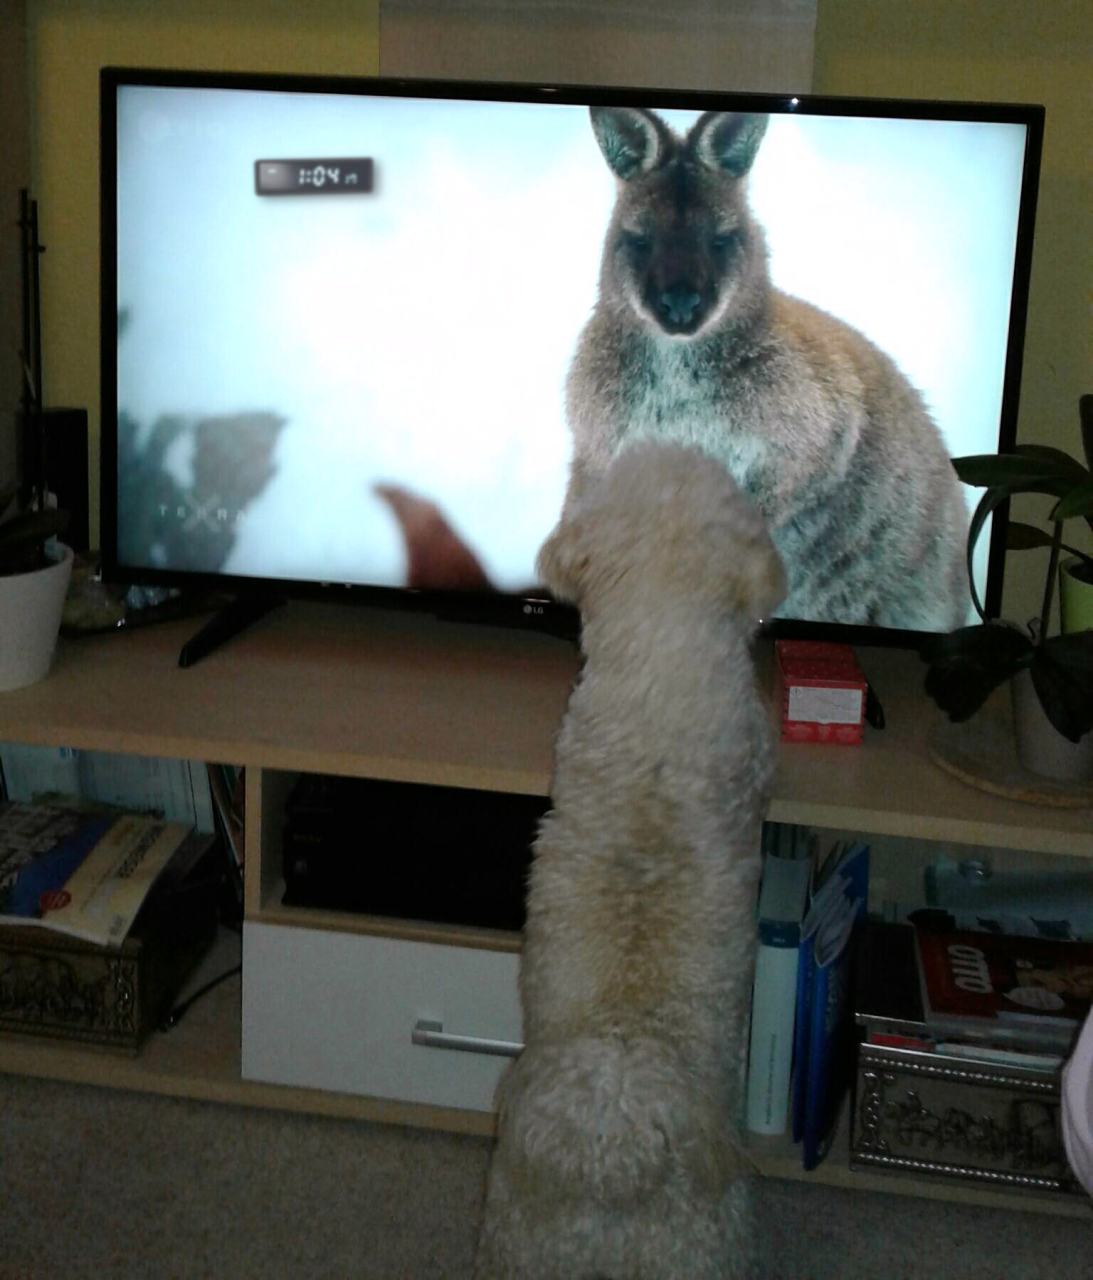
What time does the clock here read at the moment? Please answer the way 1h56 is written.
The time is 1h04
